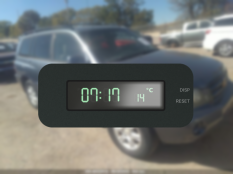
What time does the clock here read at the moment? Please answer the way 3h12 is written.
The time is 7h17
